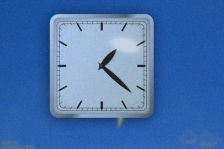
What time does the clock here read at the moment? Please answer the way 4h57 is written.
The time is 1h22
